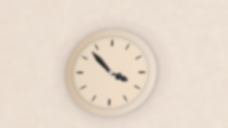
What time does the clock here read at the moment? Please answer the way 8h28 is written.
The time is 3h53
